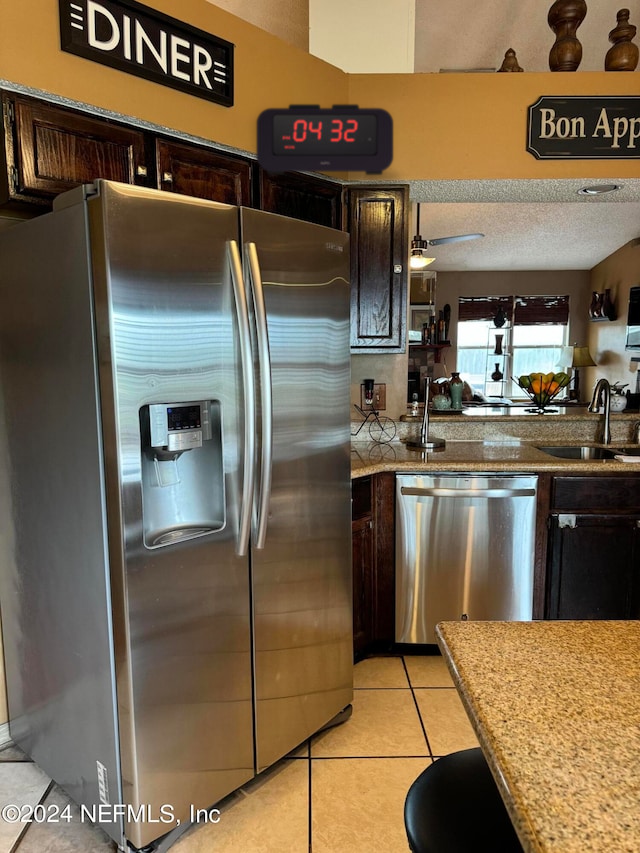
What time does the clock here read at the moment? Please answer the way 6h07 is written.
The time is 4h32
